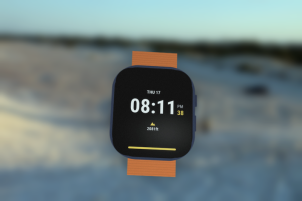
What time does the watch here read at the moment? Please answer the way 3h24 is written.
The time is 8h11
